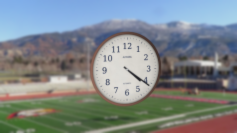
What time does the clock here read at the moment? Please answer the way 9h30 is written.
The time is 4h21
